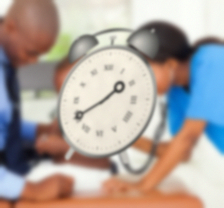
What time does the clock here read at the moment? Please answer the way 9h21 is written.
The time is 1h40
